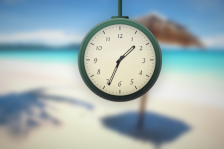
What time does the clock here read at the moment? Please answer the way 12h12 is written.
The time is 1h34
